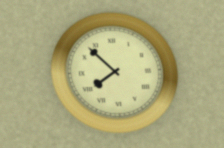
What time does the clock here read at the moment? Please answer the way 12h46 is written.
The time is 7h53
